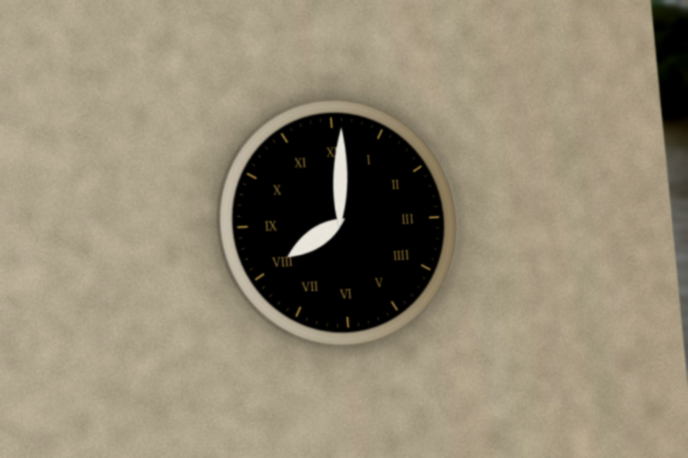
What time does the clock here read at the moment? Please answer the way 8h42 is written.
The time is 8h01
